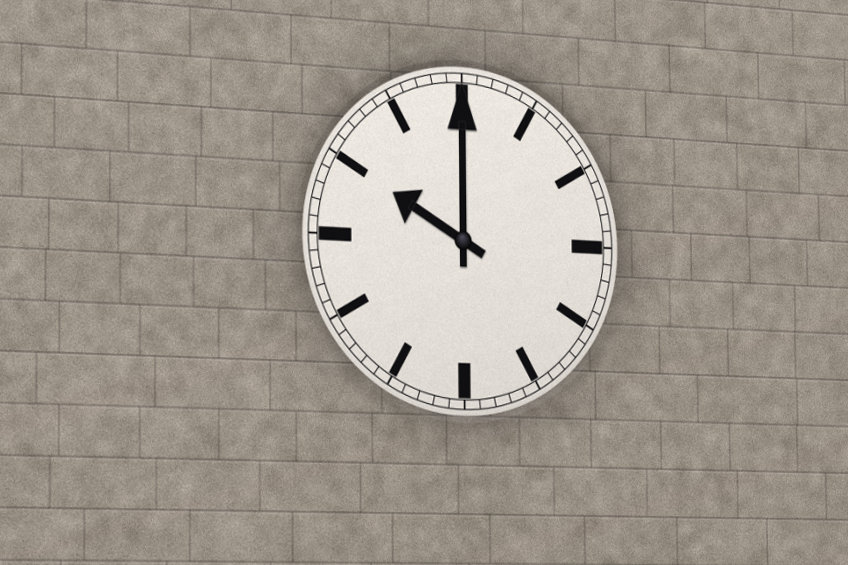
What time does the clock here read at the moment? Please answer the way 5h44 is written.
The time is 10h00
